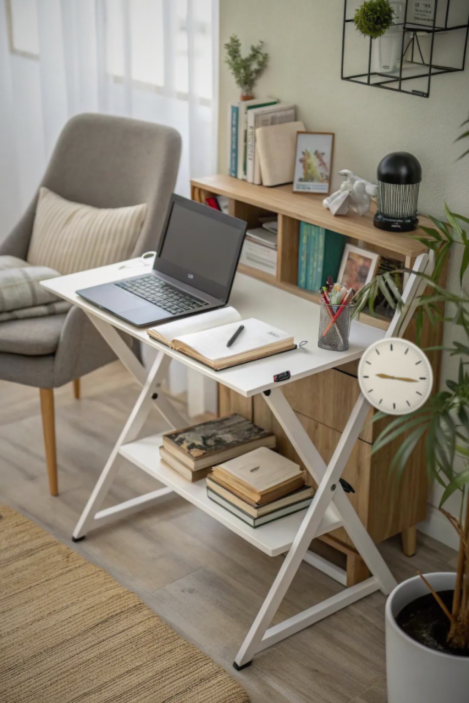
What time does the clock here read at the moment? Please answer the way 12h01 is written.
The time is 9h16
